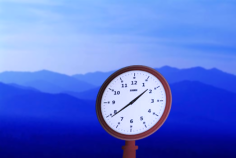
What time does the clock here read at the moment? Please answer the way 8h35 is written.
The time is 1h39
